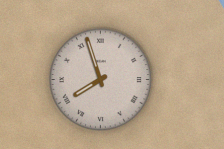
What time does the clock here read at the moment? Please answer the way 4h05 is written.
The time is 7h57
